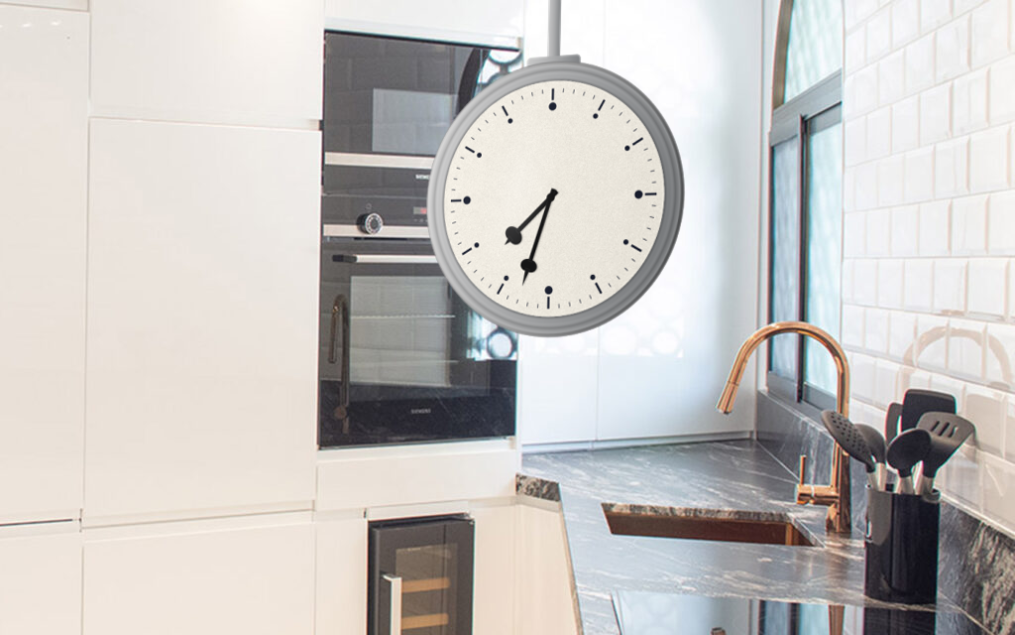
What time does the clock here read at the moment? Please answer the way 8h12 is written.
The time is 7h33
